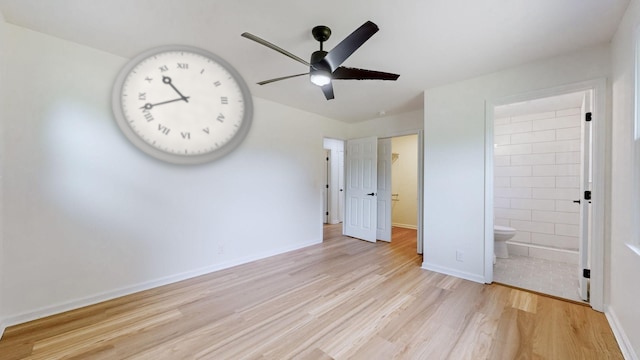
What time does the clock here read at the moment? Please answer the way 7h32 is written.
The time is 10h42
